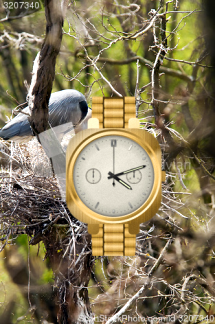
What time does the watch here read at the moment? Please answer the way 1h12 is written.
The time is 4h12
